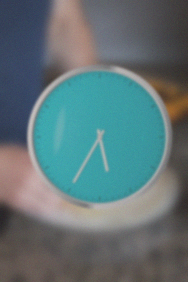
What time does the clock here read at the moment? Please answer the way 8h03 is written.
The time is 5h35
